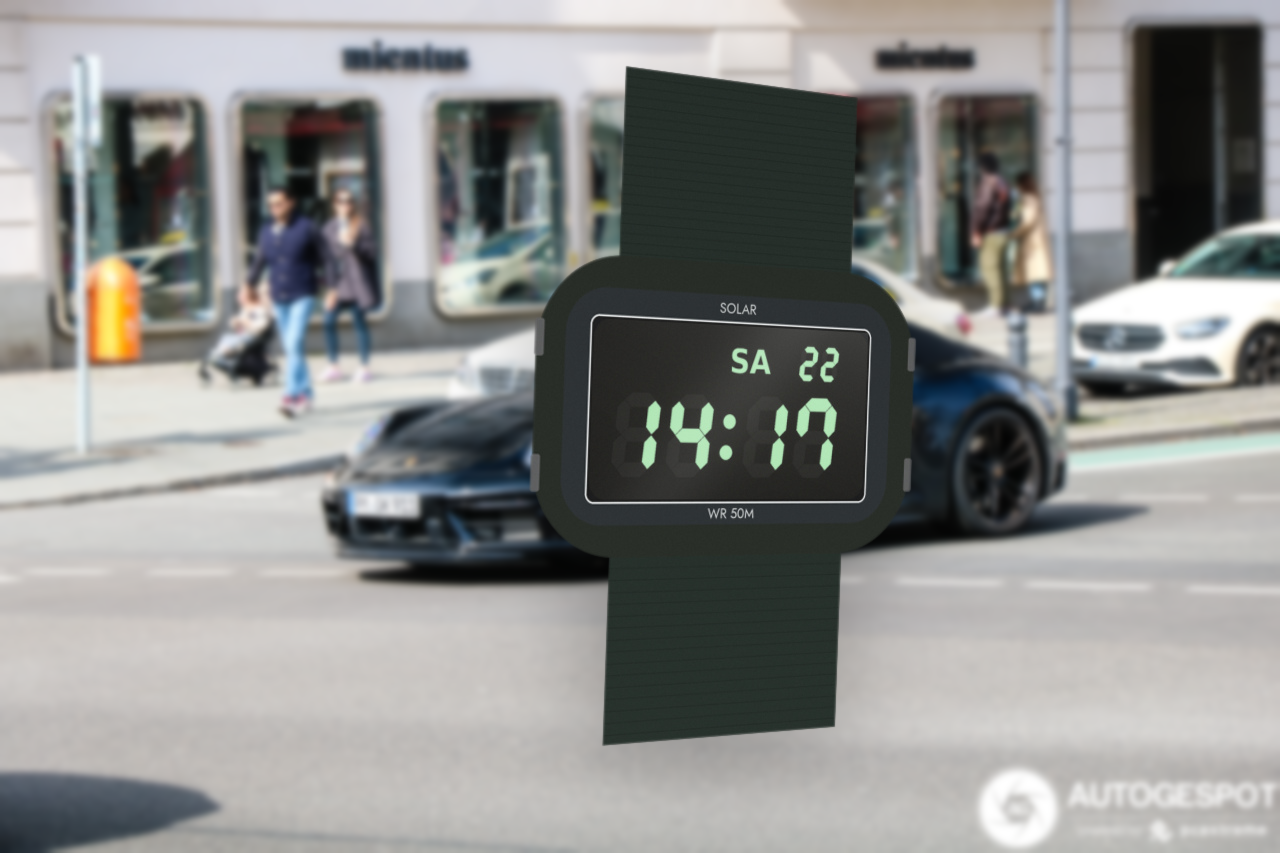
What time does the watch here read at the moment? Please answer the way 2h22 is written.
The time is 14h17
